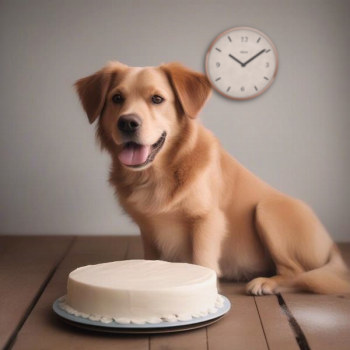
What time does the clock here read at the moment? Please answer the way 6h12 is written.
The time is 10h09
